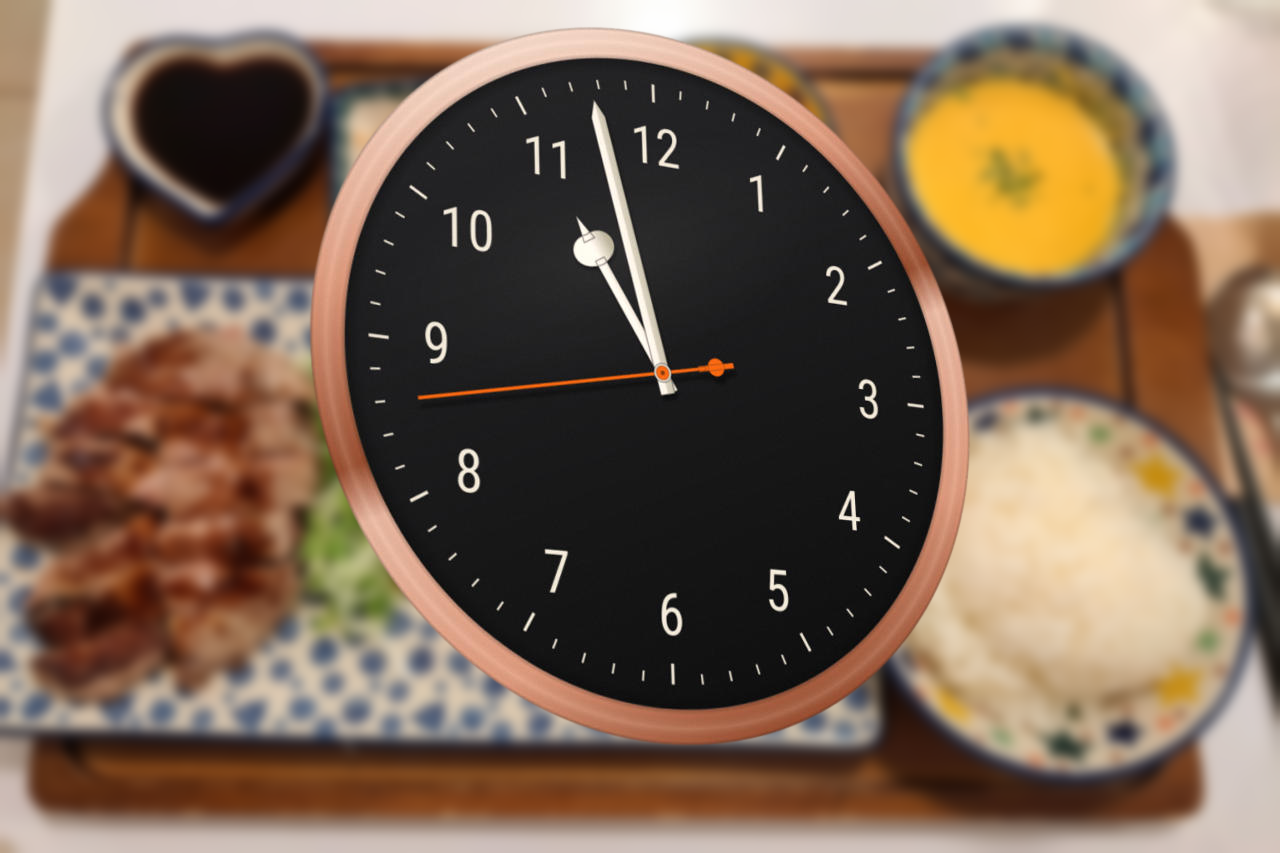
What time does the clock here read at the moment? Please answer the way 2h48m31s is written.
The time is 10h57m43s
